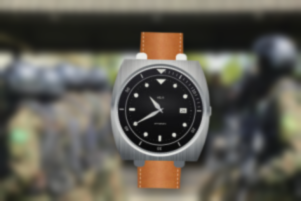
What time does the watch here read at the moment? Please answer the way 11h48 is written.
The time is 10h40
